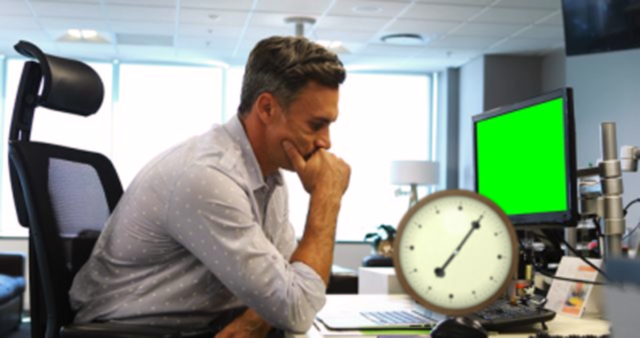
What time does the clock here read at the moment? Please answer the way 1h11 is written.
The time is 7h05
